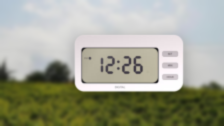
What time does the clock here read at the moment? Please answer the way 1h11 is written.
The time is 12h26
